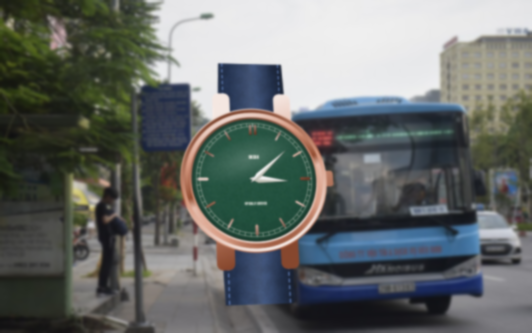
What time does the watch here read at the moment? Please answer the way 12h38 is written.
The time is 3h08
